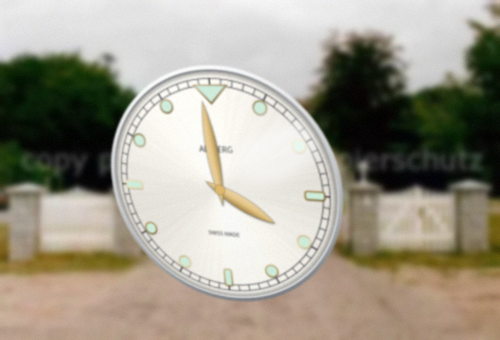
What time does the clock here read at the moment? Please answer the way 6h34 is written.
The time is 3h59
